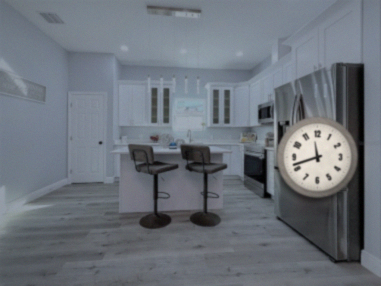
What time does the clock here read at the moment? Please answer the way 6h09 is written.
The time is 11h42
